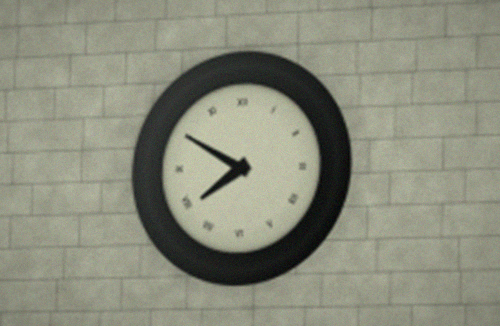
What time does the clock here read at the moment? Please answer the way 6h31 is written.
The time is 7h50
